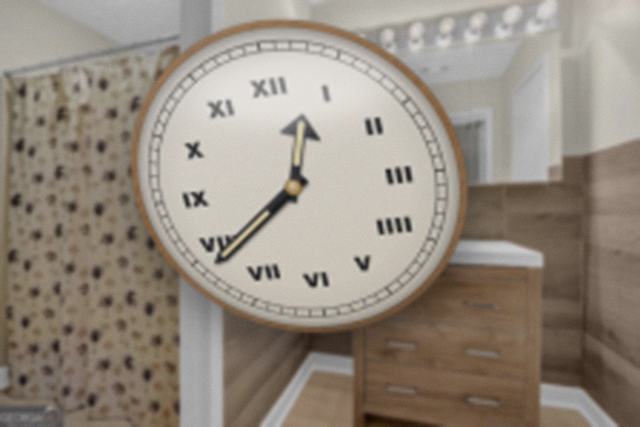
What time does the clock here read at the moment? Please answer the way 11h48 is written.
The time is 12h39
